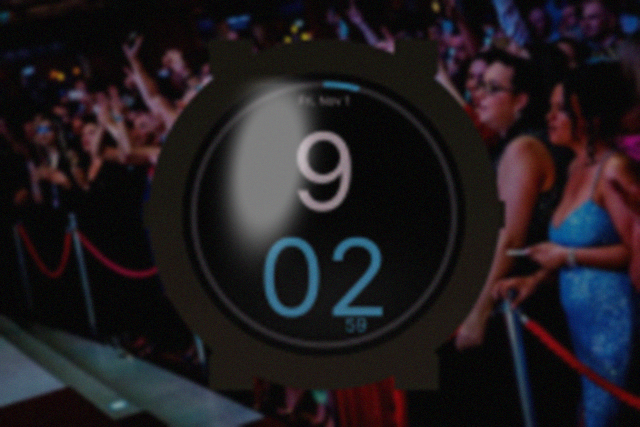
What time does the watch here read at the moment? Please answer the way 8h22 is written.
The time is 9h02
